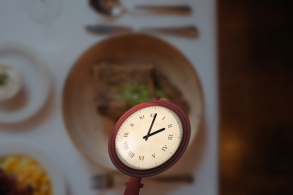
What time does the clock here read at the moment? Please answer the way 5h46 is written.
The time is 2h01
